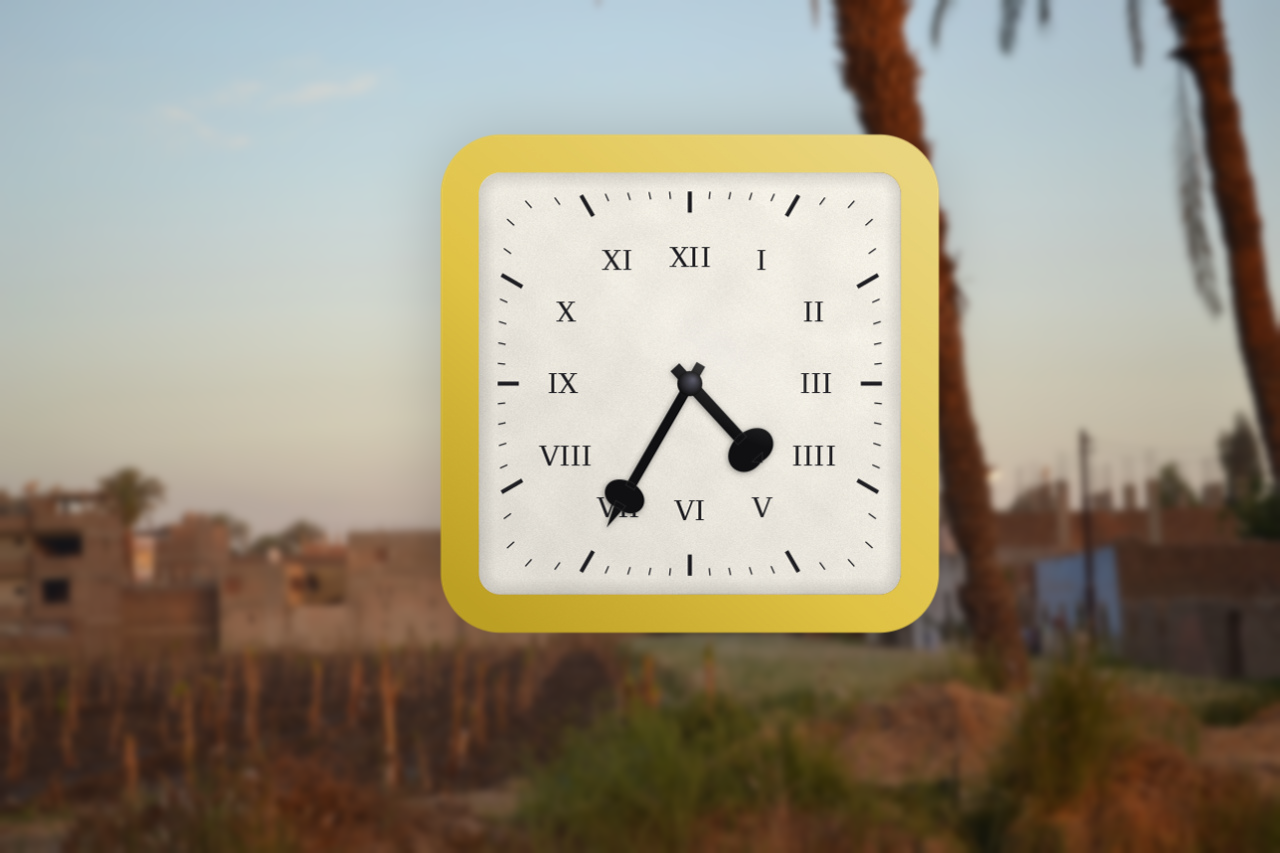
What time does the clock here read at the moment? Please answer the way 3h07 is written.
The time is 4h35
